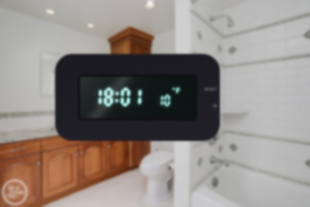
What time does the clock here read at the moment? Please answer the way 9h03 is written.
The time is 18h01
